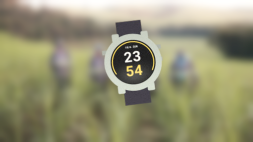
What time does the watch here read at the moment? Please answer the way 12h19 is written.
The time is 23h54
